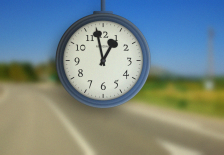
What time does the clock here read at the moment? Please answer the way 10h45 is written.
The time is 12h58
